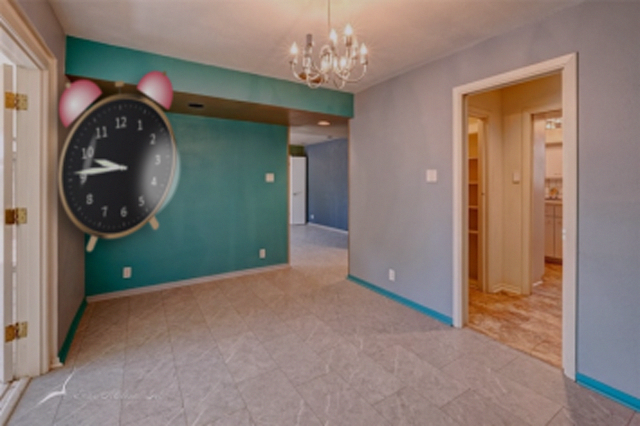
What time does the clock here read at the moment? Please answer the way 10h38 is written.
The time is 9h46
